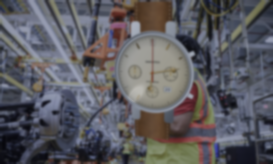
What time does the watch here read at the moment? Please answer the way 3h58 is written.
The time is 6h13
